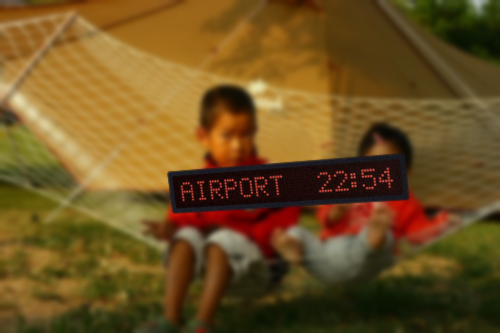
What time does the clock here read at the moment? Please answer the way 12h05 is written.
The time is 22h54
